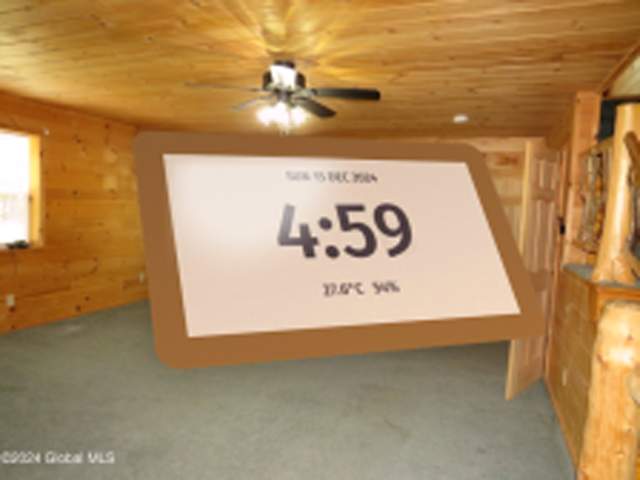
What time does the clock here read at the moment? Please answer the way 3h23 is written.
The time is 4h59
